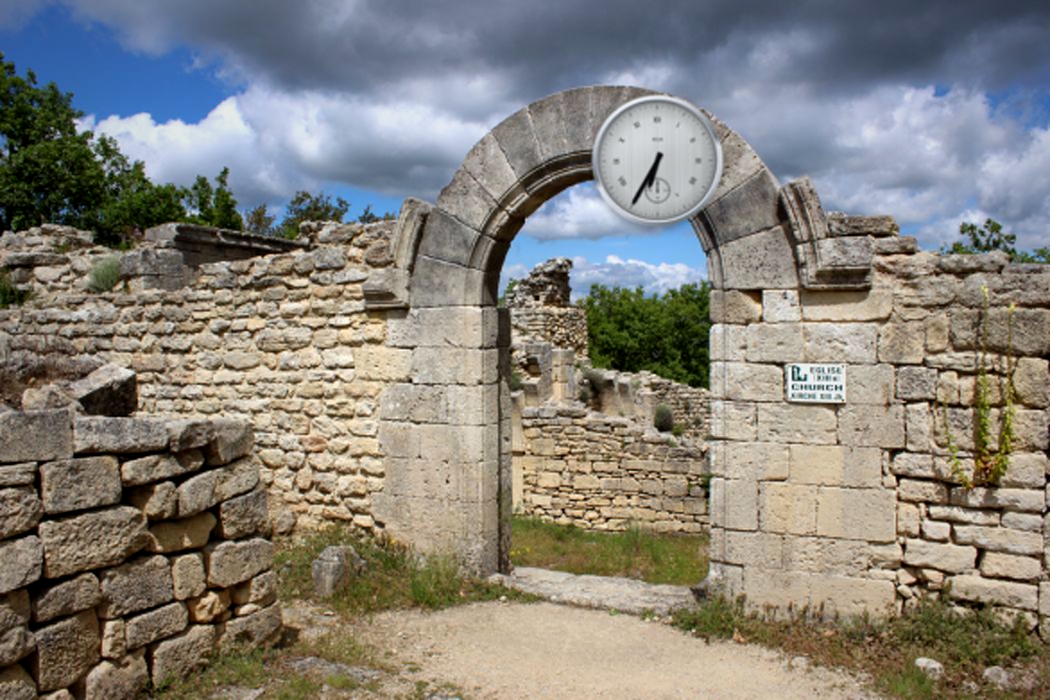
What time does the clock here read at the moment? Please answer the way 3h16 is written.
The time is 6h35
